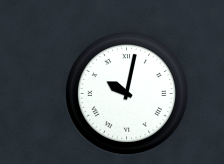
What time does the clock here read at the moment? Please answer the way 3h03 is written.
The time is 10h02
